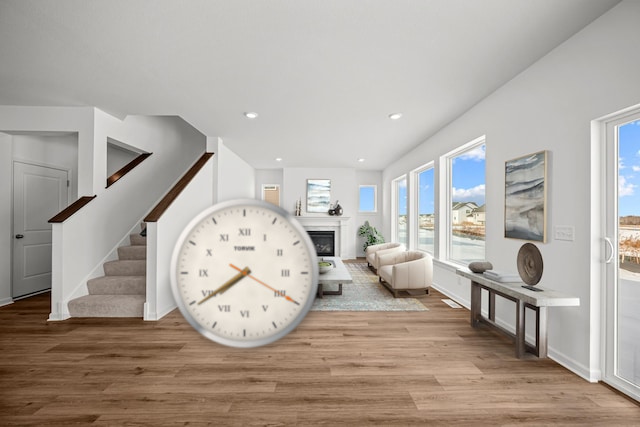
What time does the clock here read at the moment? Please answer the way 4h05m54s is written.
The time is 7h39m20s
